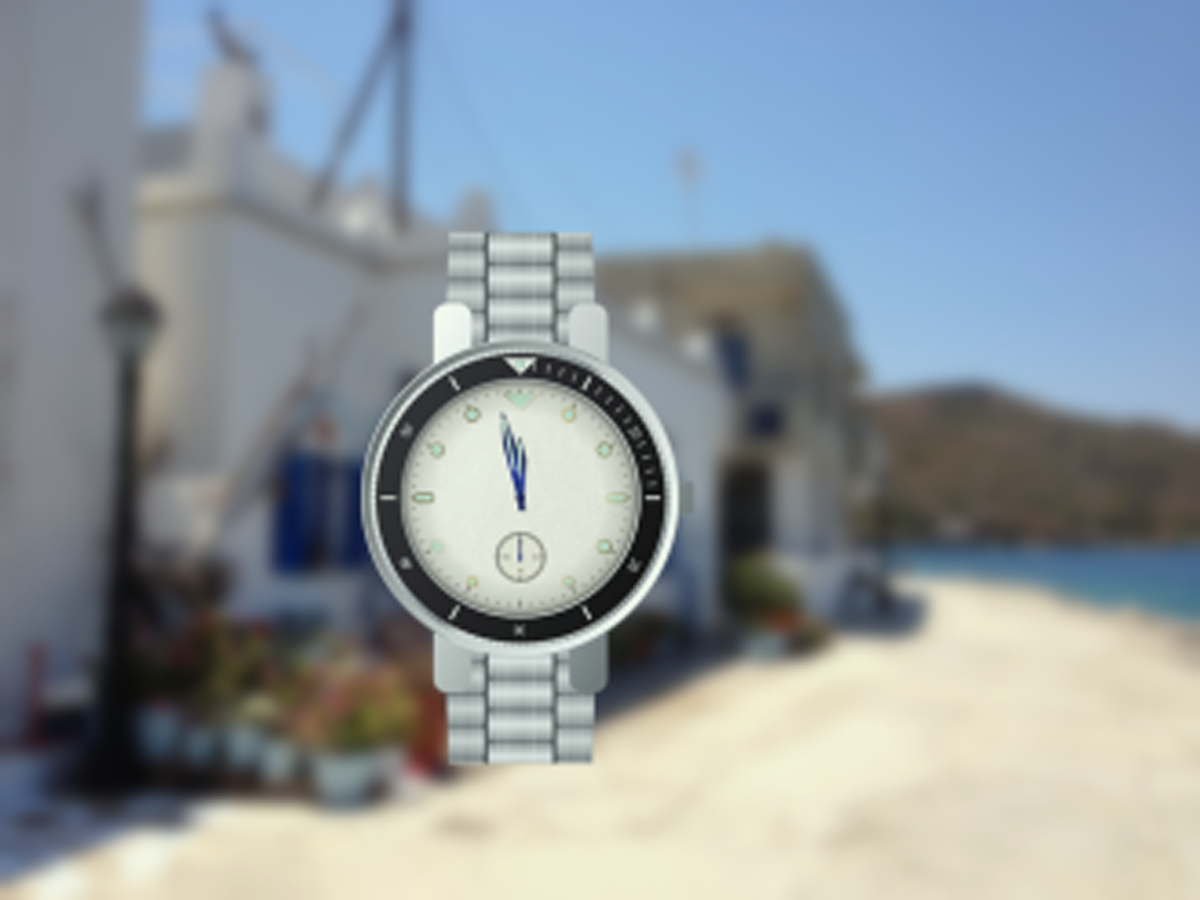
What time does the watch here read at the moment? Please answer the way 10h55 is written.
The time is 11h58
